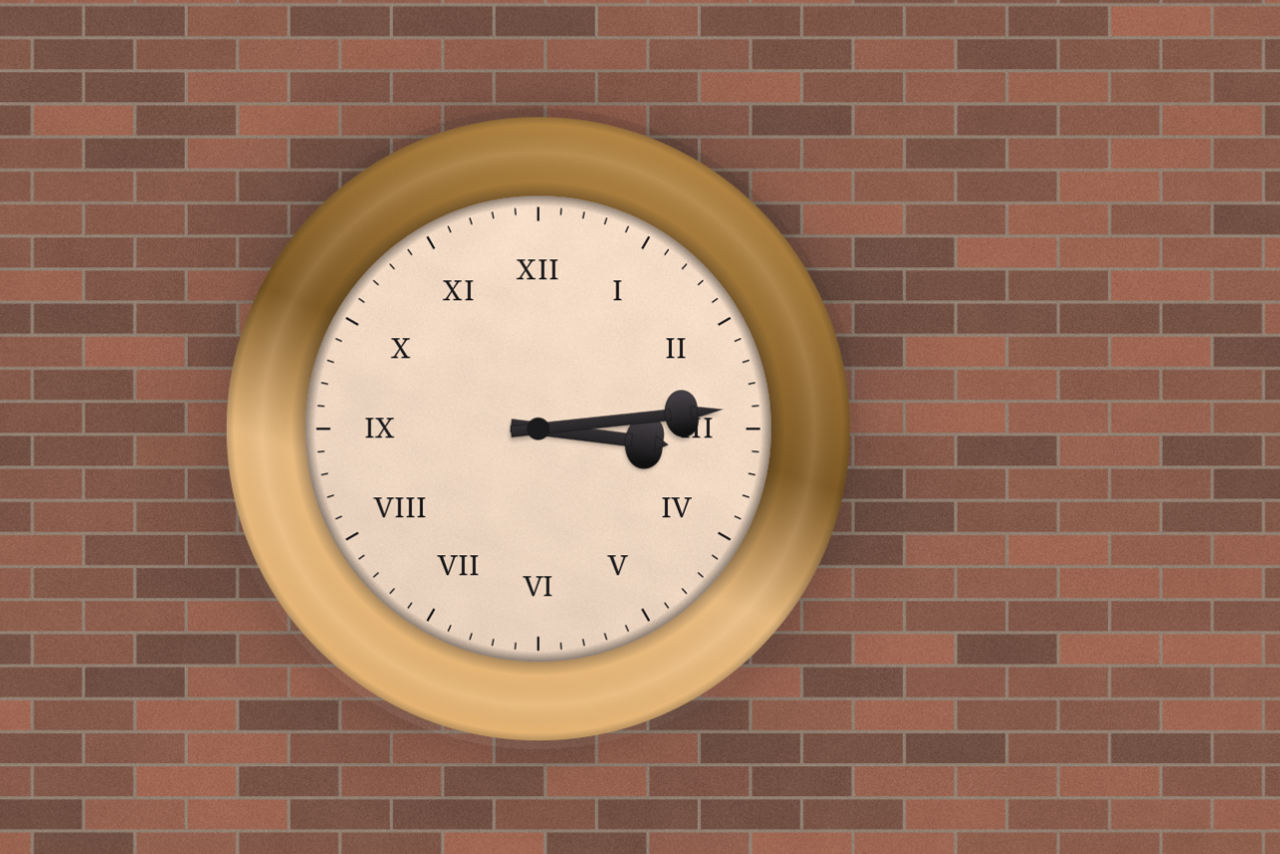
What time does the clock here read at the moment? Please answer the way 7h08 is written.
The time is 3h14
